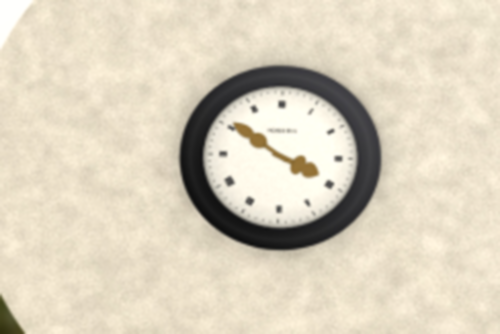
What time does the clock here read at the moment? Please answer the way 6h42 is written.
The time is 3h51
